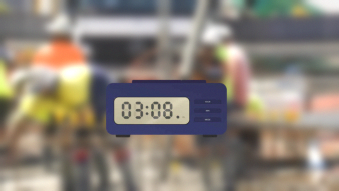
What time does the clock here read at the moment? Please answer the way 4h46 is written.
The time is 3h08
